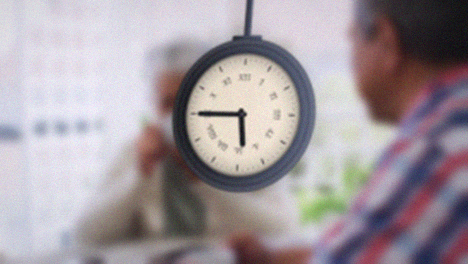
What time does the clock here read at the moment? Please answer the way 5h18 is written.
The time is 5h45
